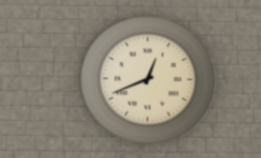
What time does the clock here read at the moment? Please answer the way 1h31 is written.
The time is 12h41
